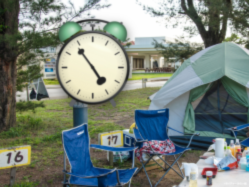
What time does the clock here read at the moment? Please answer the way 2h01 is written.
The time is 4h54
